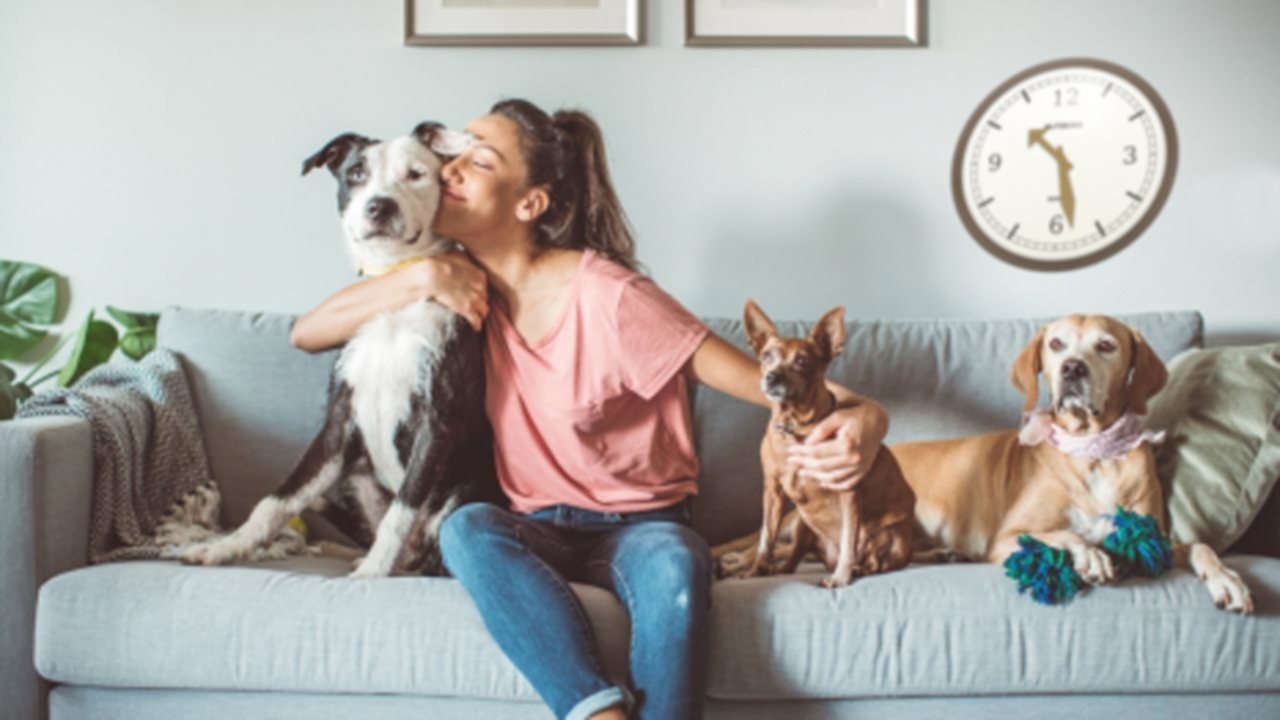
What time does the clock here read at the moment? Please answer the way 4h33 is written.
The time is 10h28
